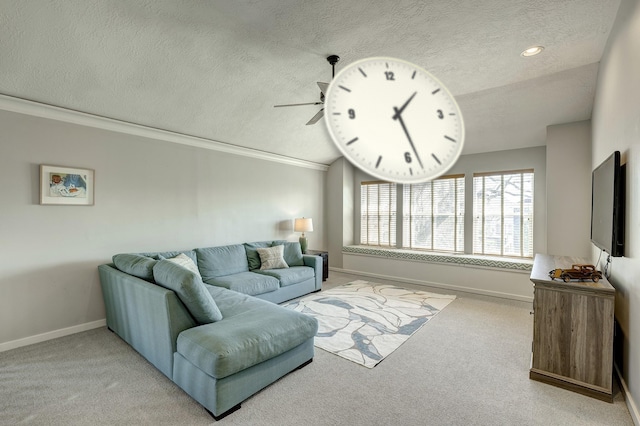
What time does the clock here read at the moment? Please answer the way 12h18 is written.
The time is 1h28
